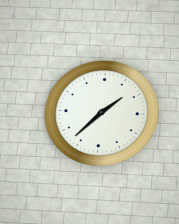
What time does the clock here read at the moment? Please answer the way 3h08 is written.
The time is 1h37
